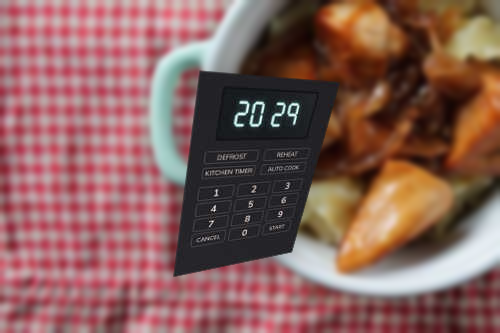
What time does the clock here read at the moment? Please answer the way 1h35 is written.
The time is 20h29
